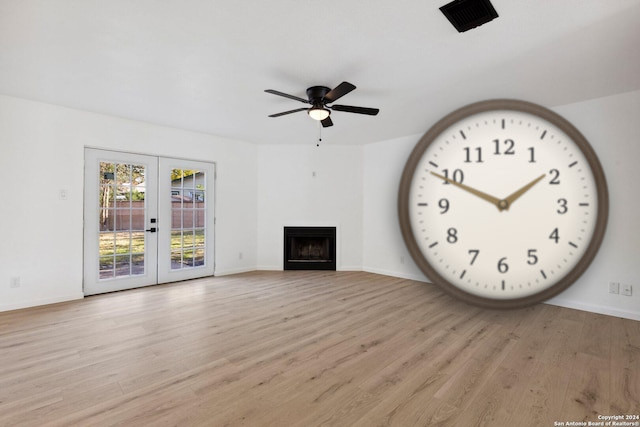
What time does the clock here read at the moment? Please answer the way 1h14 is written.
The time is 1h49
